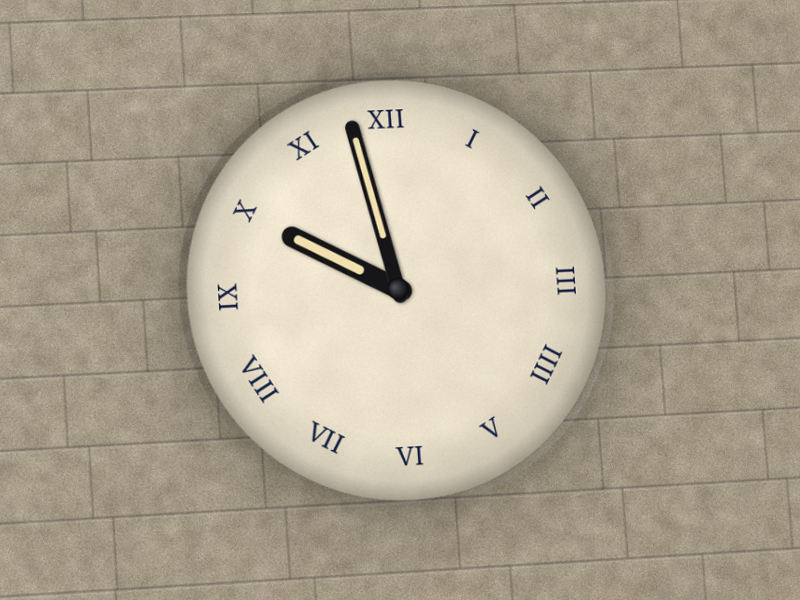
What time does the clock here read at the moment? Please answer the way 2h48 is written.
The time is 9h58
